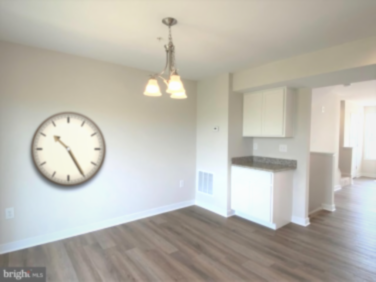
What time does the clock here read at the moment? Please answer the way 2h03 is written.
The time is 10h25
